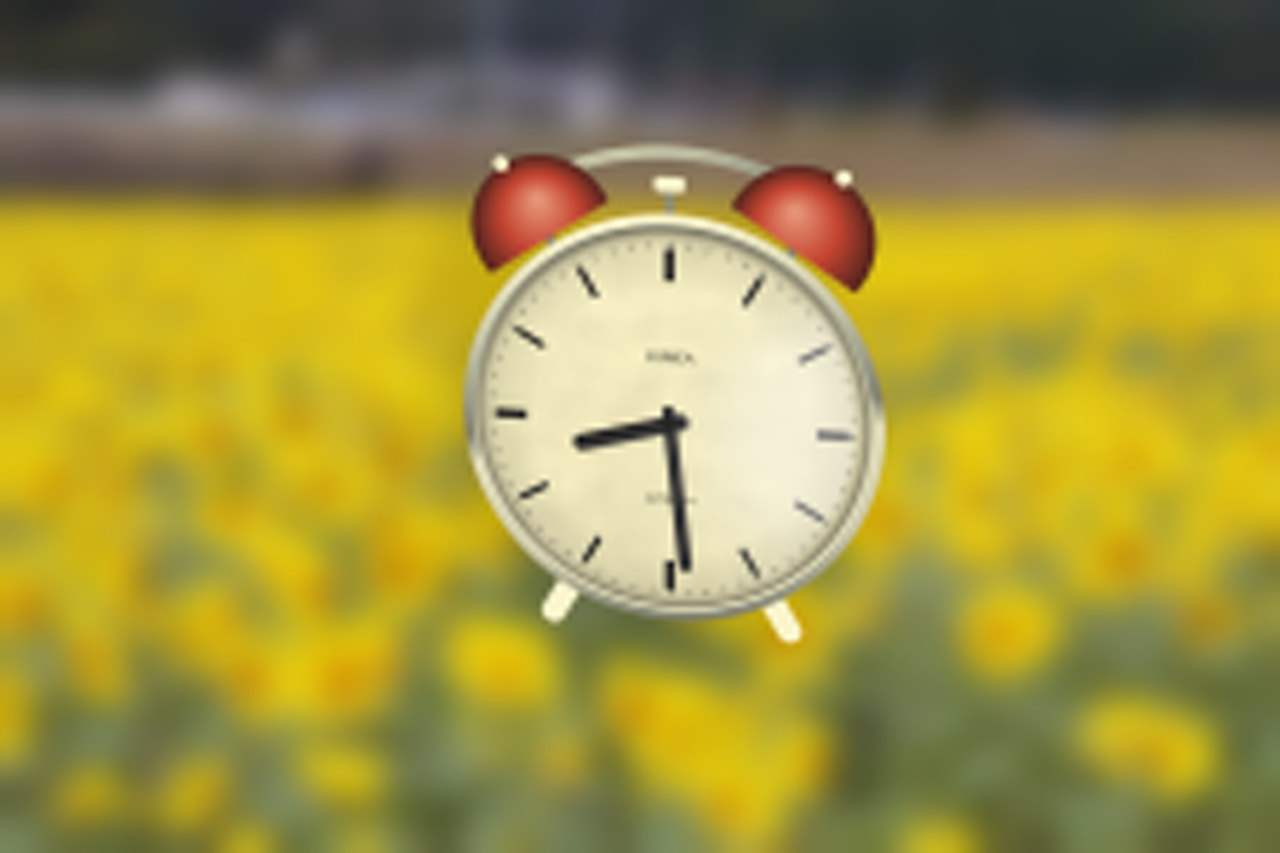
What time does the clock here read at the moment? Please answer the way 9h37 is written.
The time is 8h29
